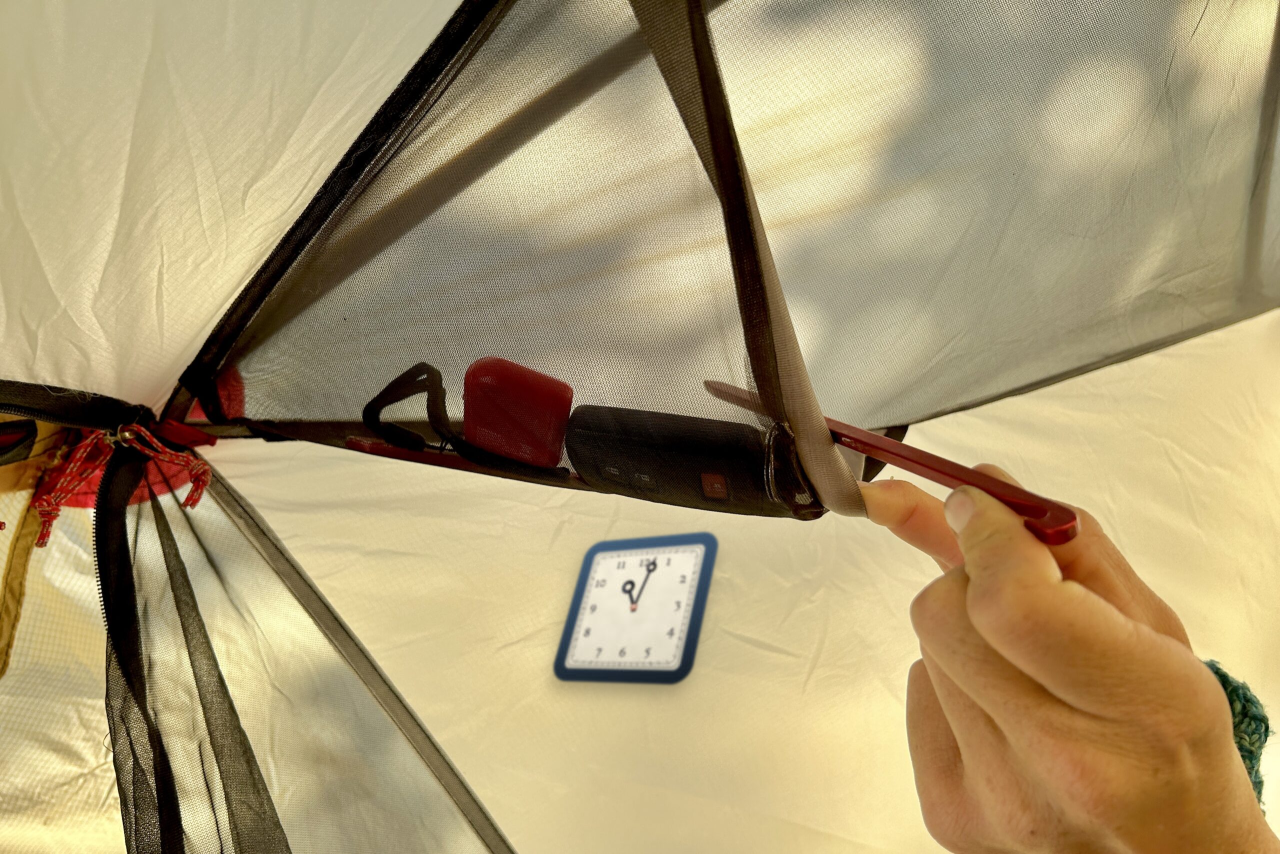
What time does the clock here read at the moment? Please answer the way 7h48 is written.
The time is 11h02
